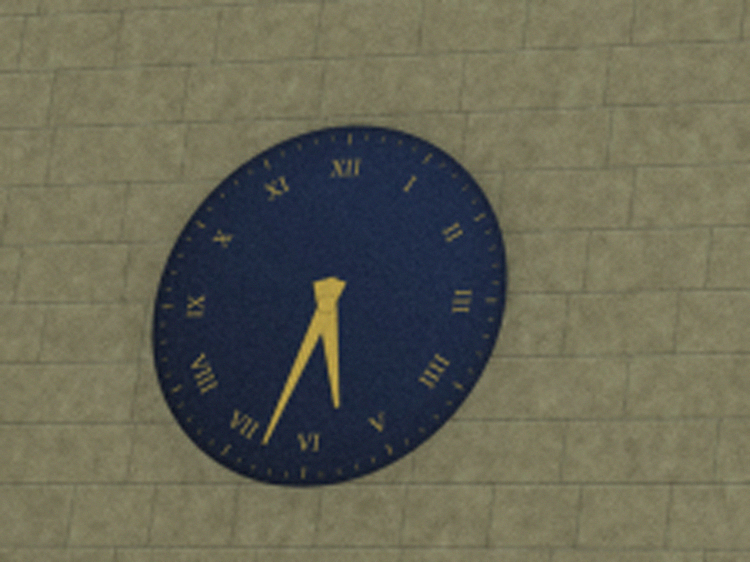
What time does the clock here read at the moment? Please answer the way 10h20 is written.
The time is 5h33
